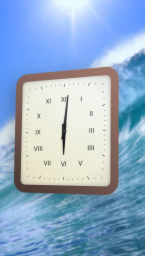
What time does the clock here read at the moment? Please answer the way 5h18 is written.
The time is 6h01
